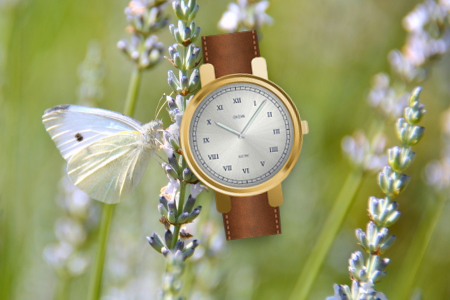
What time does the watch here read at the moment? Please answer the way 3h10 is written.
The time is 10h07
